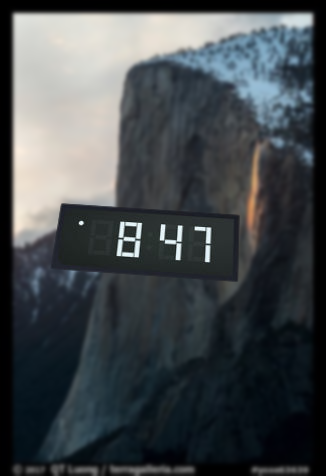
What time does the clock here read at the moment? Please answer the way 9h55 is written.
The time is 8h47
